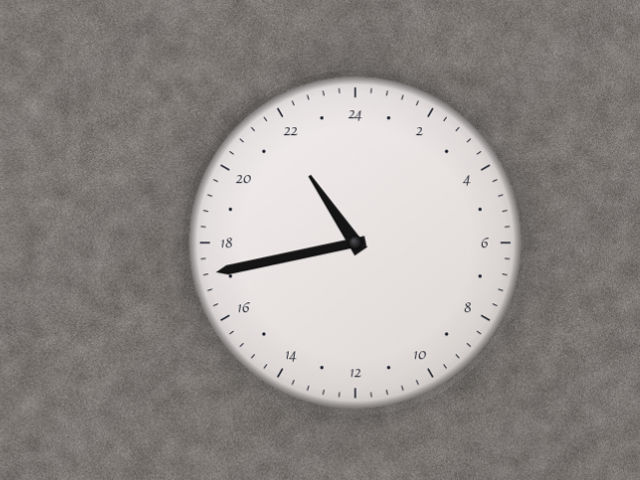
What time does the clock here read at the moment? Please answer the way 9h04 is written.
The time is 21h43
